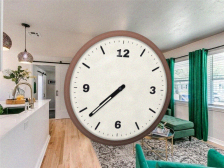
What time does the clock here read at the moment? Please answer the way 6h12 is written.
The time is 7h38
